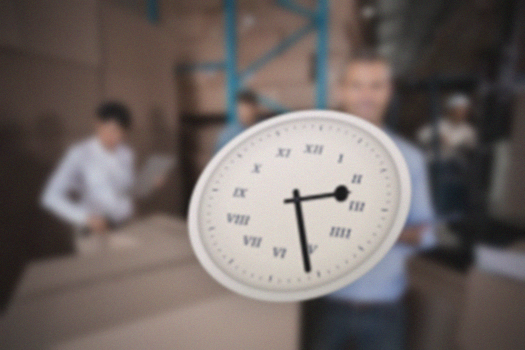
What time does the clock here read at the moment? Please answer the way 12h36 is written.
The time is 2h26
